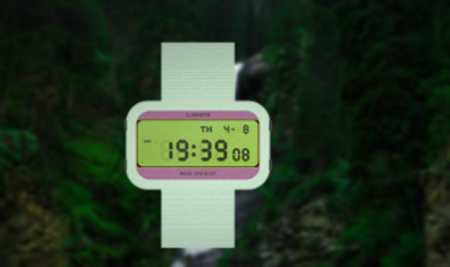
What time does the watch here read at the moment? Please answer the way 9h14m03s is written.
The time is 19h39m08s
